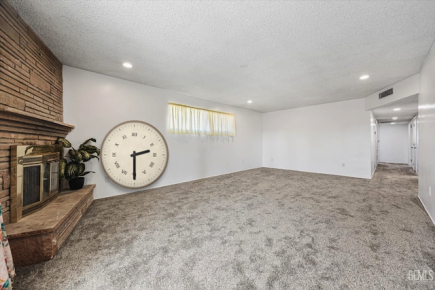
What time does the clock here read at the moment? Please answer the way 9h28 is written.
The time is 2h30
